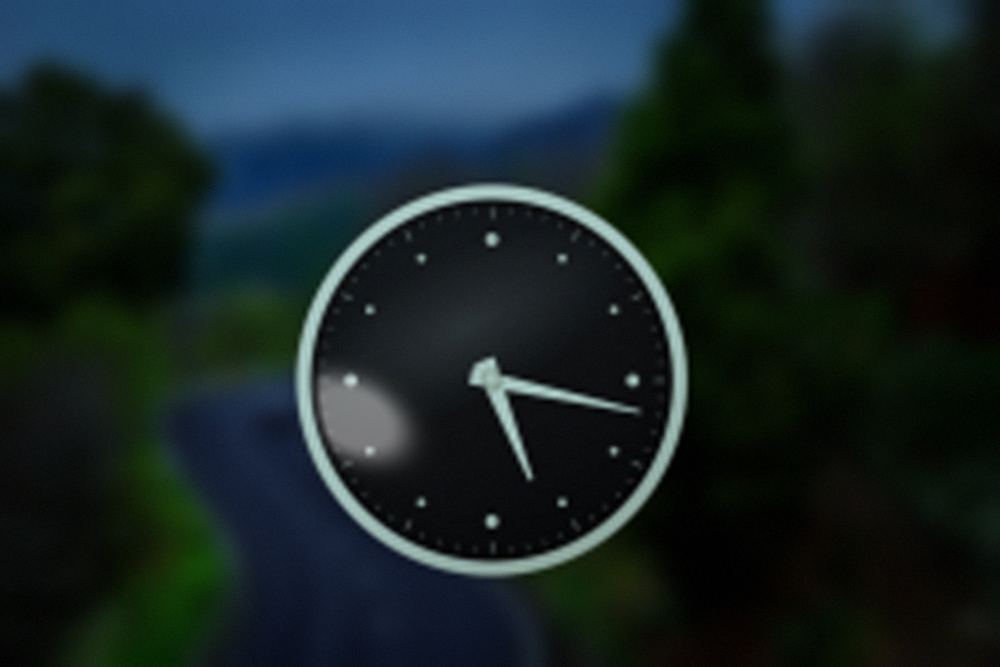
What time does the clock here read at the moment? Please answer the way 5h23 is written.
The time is 5h17
